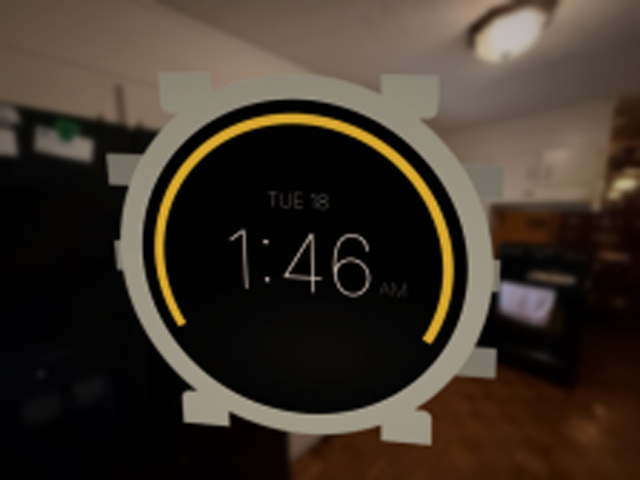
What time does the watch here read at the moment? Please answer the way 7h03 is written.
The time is 1h46
